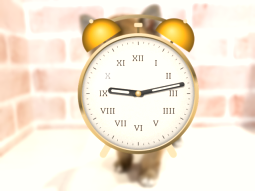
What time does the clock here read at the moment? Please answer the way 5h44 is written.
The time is 9h13
